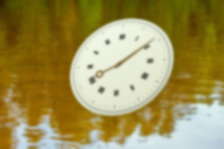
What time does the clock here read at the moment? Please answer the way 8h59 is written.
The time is 8h09
